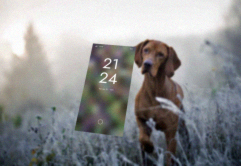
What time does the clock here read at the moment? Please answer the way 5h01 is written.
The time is 21h24
